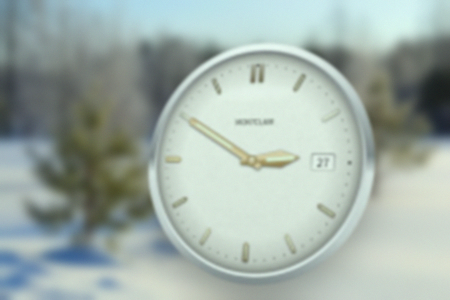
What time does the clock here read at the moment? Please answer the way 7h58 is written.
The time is 2h50
